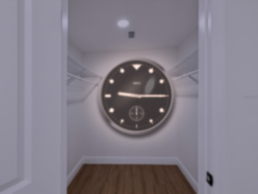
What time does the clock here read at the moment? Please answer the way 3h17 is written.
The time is 9h15
